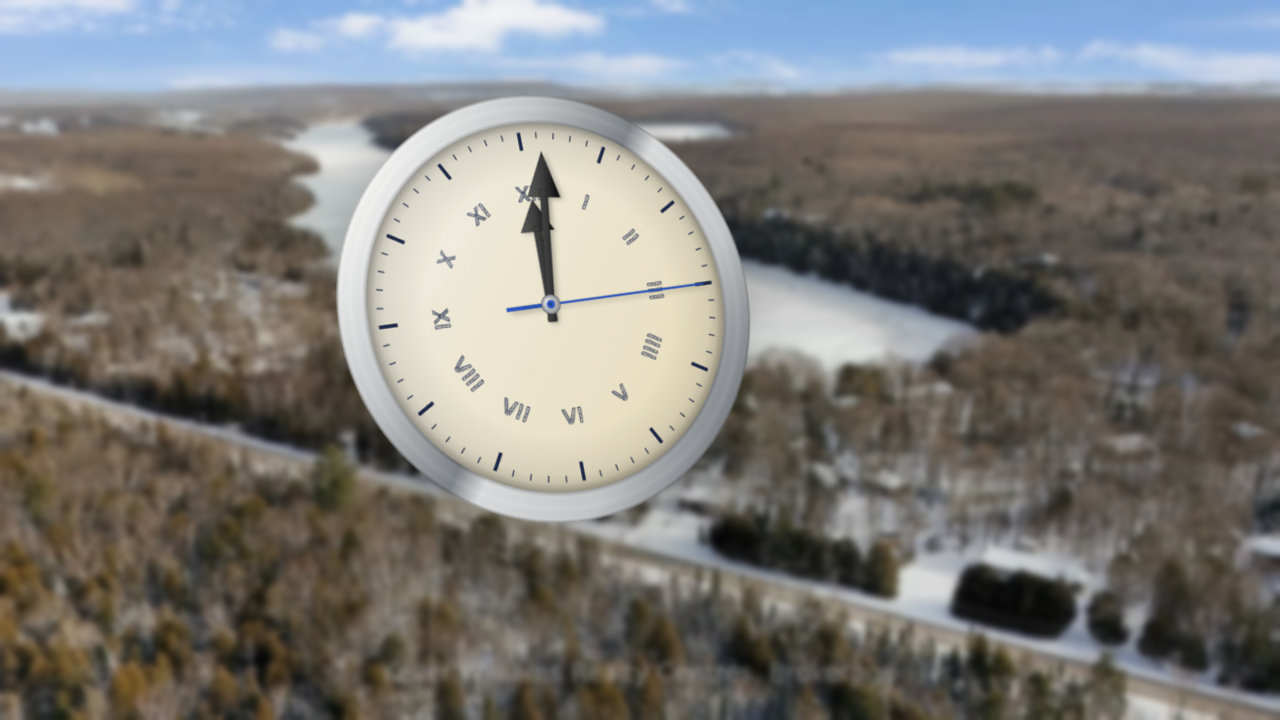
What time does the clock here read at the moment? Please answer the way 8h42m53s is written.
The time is 12h01m15s
